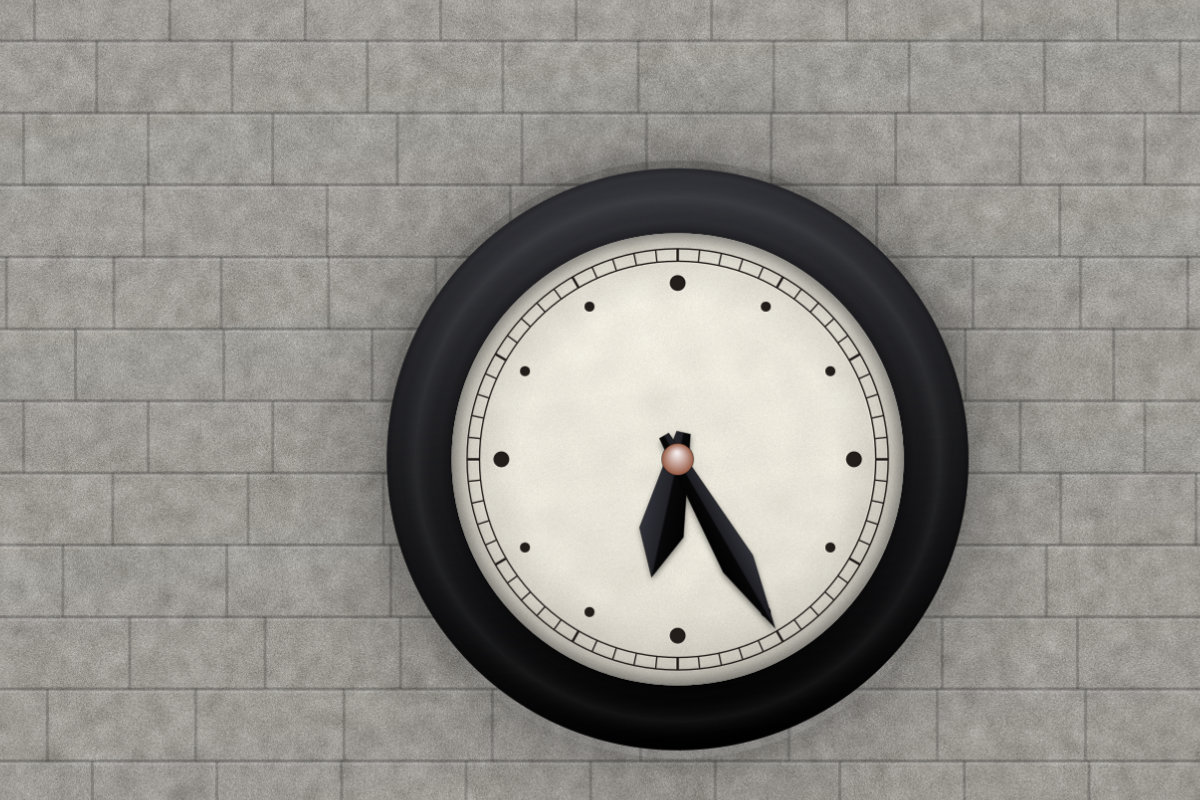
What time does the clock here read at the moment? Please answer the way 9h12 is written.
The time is 6h25
